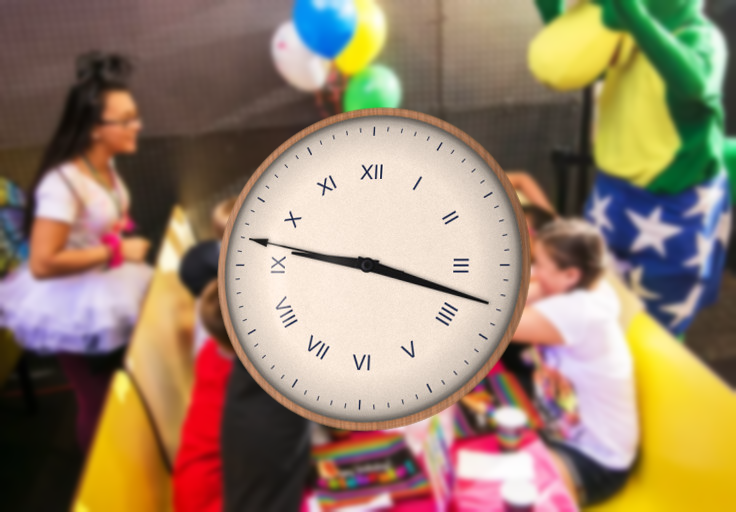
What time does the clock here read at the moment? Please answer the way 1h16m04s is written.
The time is 9h17m47s
